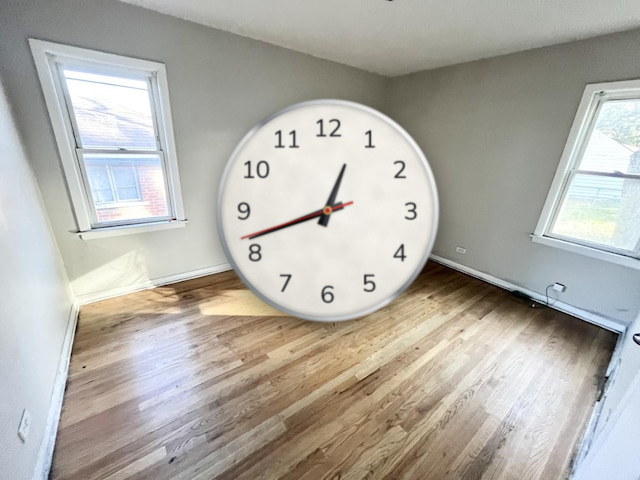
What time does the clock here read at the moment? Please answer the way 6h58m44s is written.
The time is 12h41m42s
